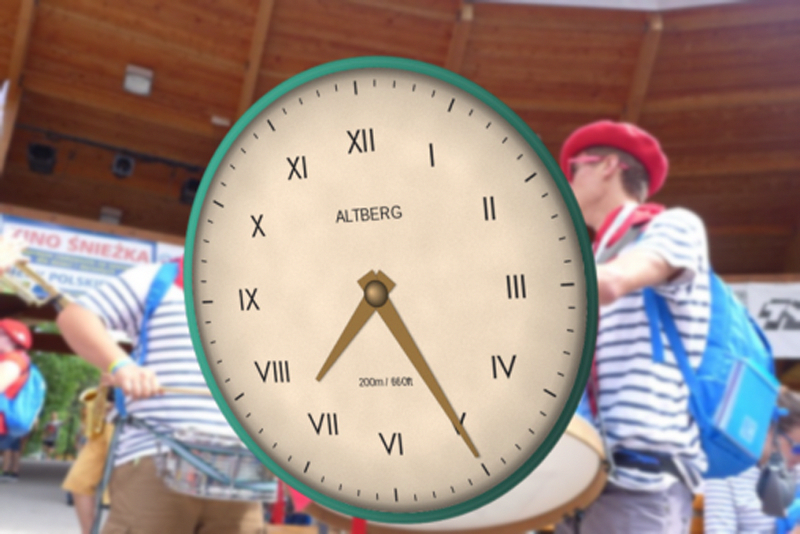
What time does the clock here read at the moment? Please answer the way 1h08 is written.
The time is 7h25
